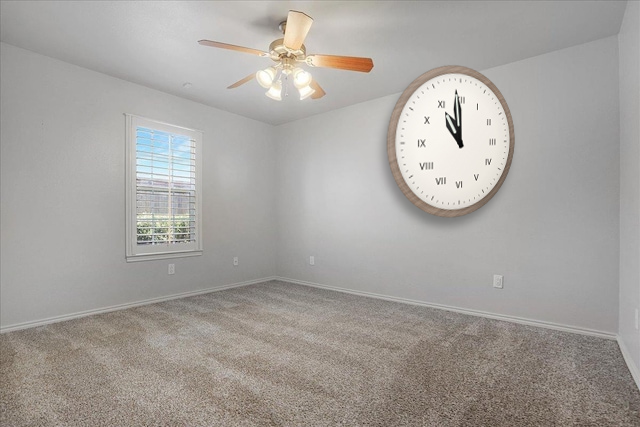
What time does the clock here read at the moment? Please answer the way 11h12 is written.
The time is 10h59
